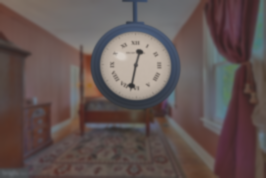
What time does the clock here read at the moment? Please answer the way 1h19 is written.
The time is 12h32
